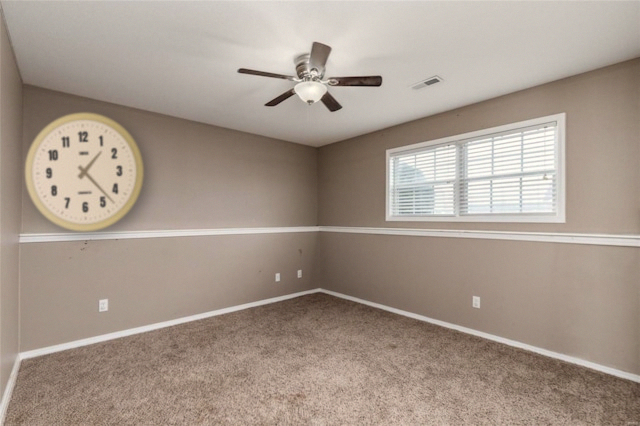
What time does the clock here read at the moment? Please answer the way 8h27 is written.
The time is 1h23
